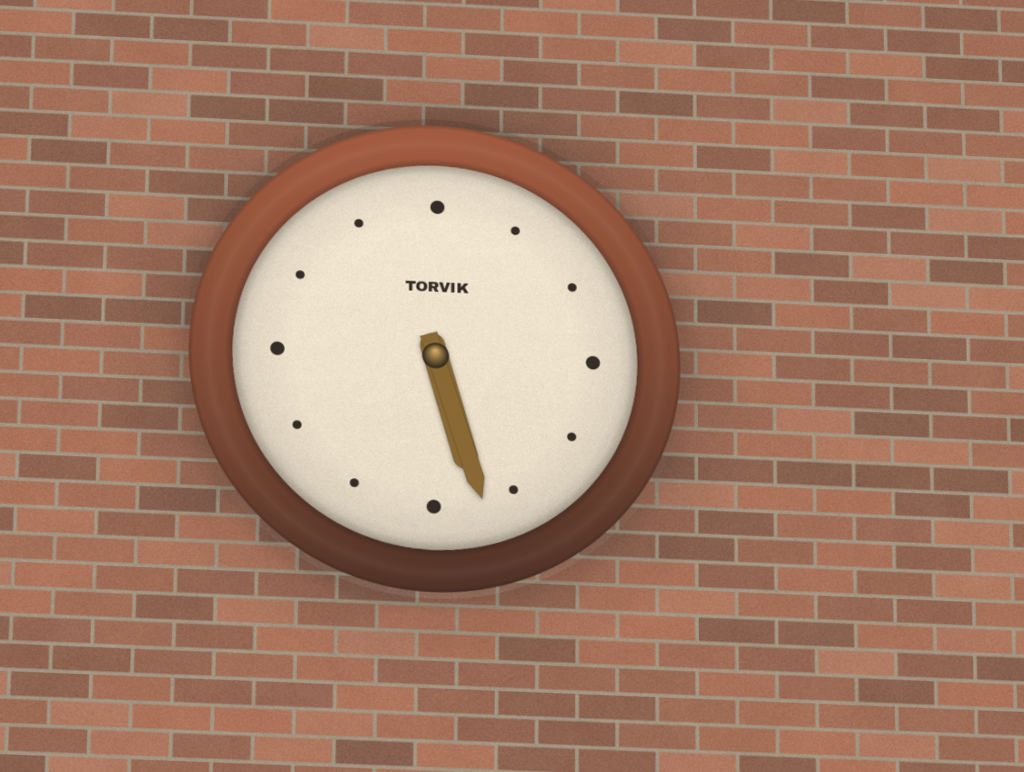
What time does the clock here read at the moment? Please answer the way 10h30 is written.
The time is 5h27
